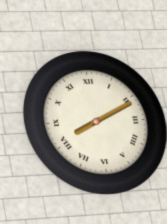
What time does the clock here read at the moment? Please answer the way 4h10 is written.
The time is 8h11
